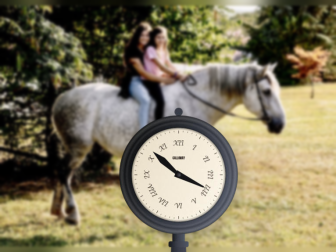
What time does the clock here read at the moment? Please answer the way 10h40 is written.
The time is 3h52
